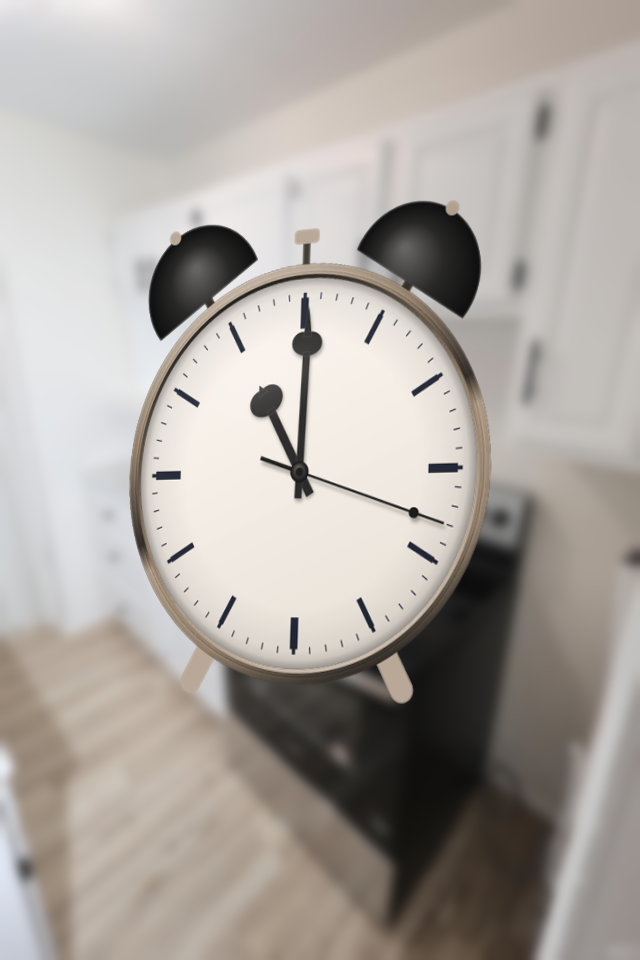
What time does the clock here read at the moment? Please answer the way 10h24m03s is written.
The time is 11h00m18s
